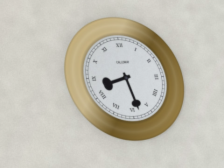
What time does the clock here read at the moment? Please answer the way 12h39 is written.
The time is 8h28
